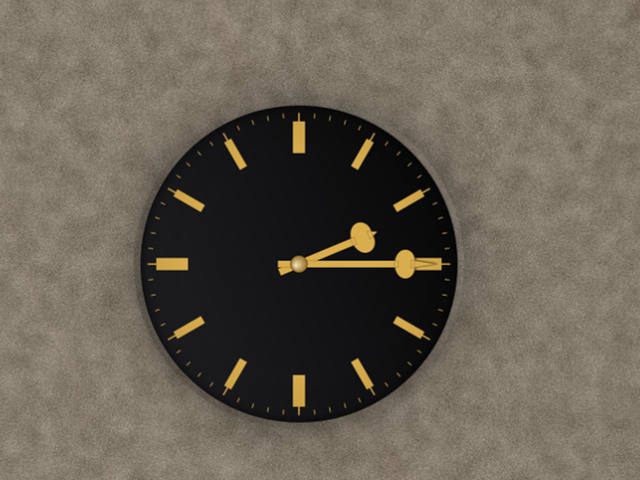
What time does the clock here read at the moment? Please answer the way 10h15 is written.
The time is 2h15
